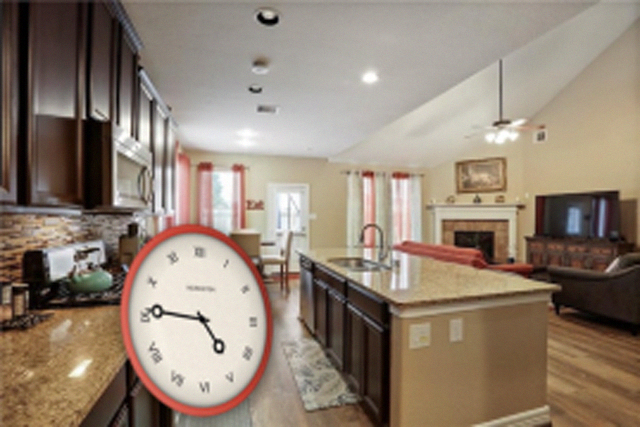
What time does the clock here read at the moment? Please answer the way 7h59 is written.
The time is 4h46
